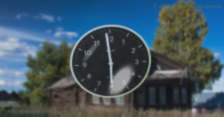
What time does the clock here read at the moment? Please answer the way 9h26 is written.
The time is 5h59
